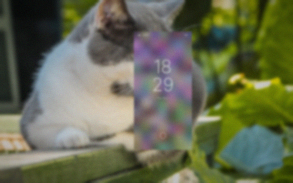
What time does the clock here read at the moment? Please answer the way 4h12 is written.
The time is 18h29
